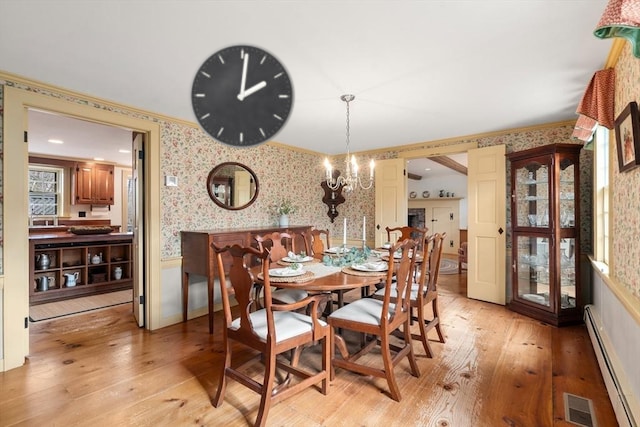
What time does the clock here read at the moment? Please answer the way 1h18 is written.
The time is 2h01
